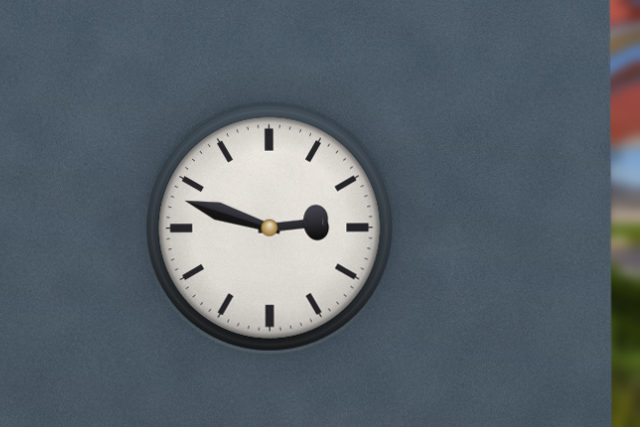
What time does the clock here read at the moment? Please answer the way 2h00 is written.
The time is 2h48
